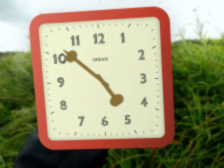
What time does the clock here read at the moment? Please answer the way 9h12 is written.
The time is 4h52
